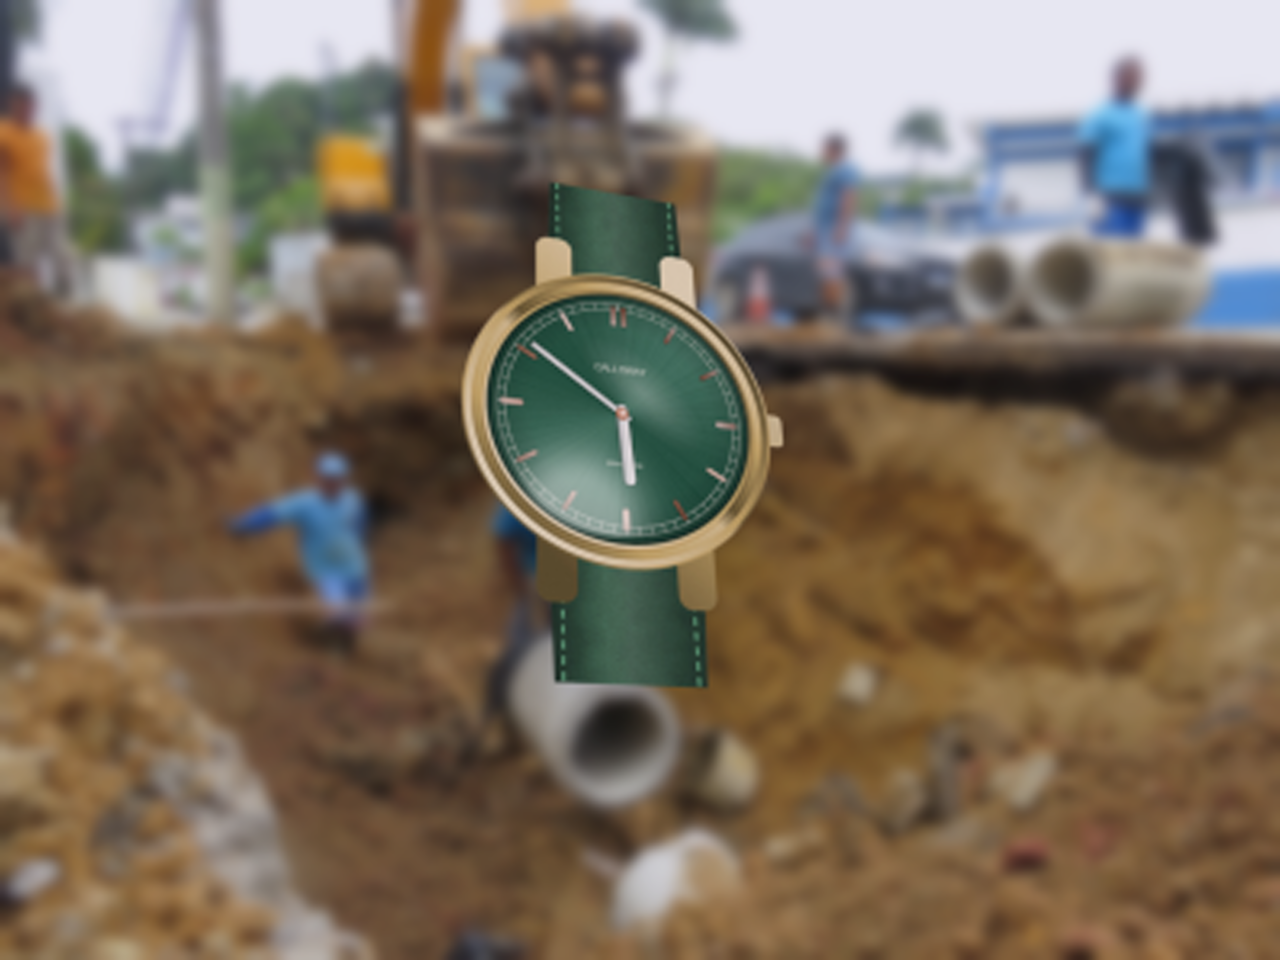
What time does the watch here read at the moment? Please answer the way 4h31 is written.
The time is 5h51
